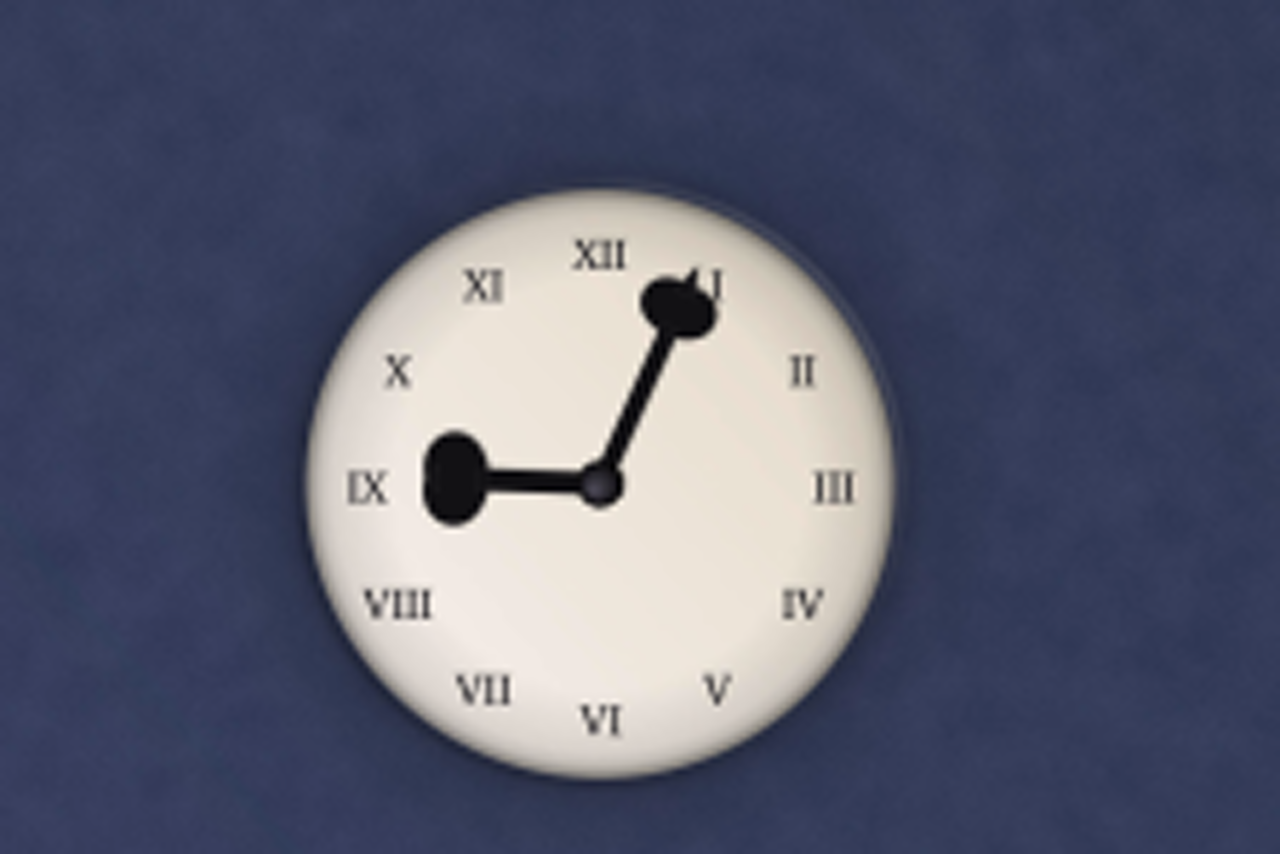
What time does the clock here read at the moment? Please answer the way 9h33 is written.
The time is 9h04
